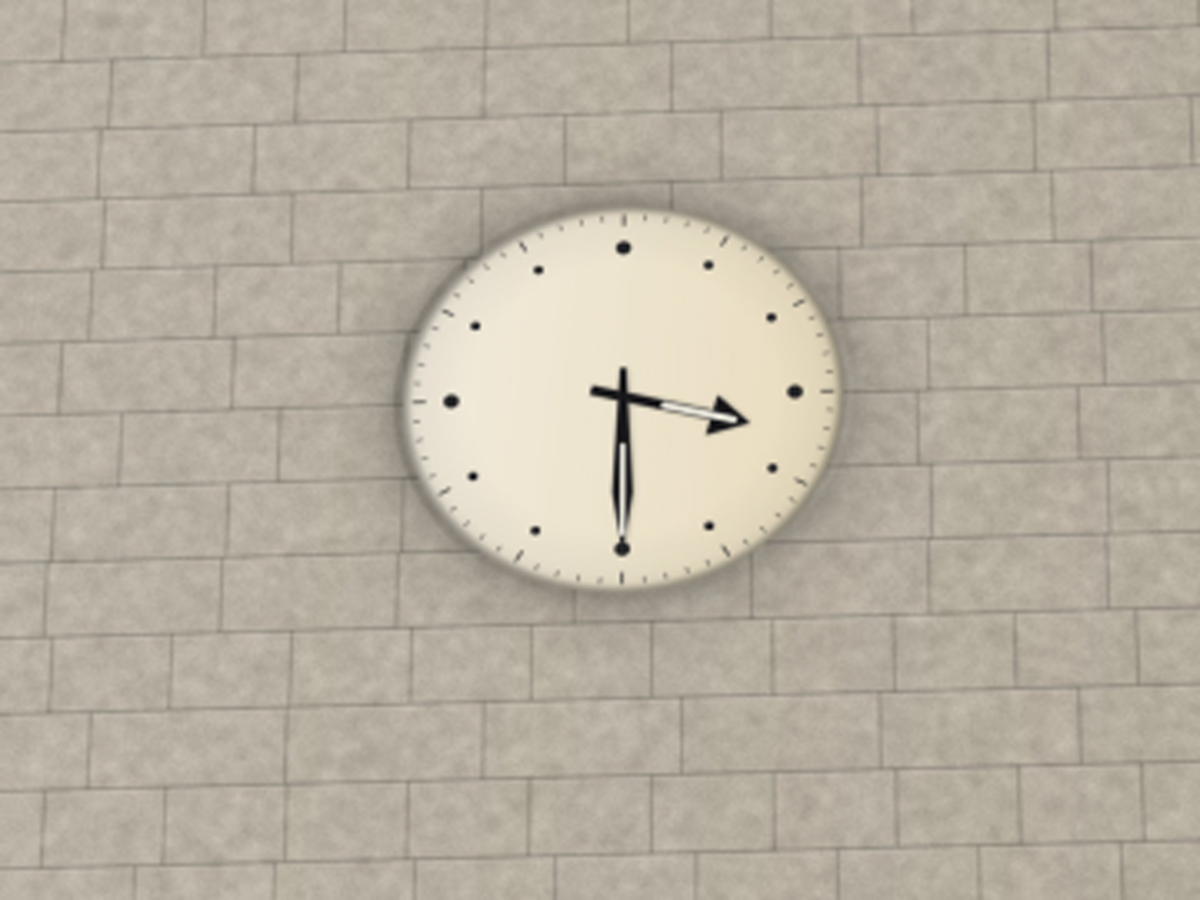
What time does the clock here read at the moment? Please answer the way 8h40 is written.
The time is 3h30
